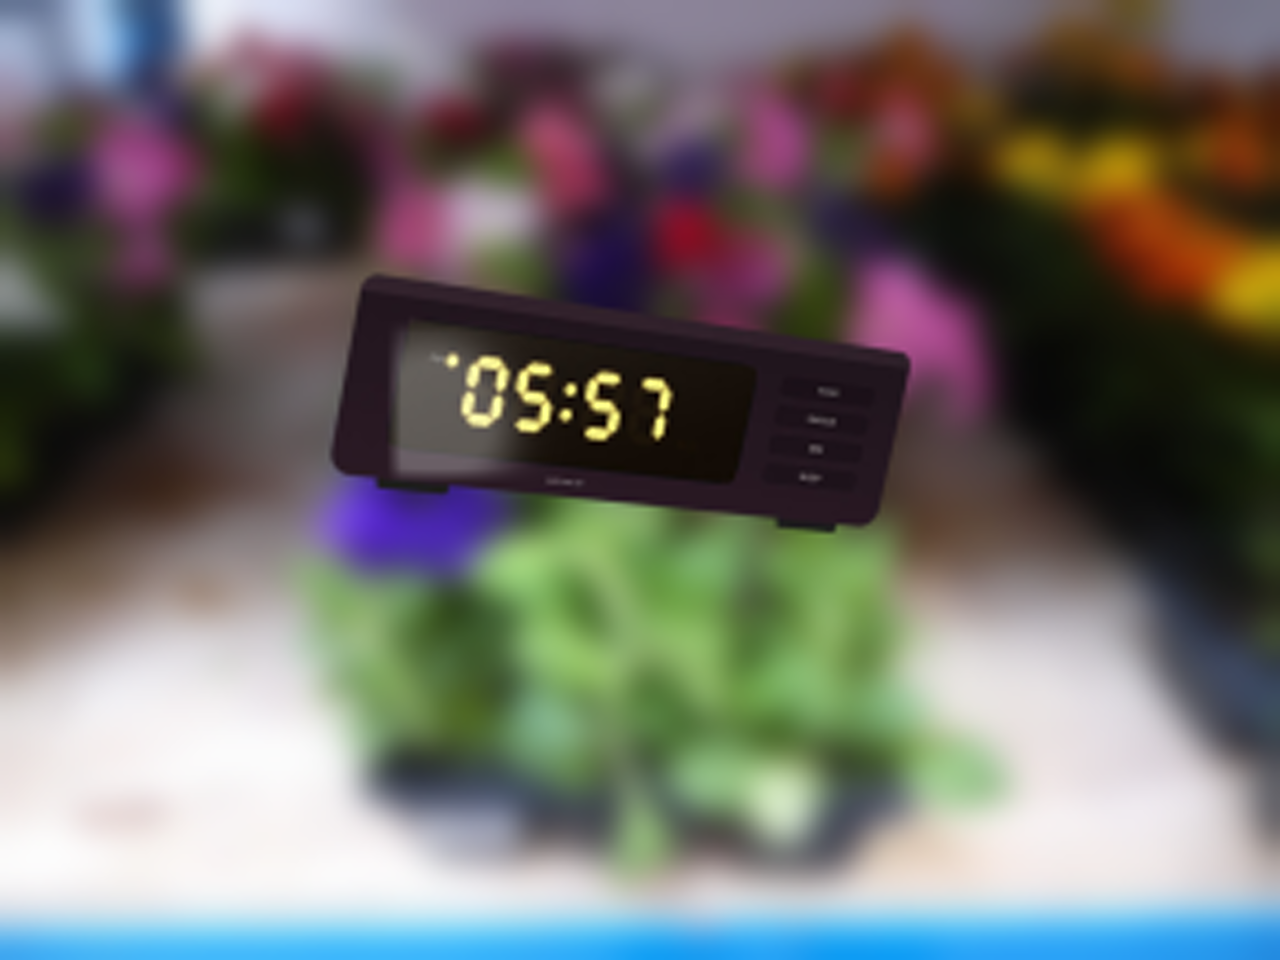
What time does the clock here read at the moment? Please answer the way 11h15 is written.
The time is 5h57
